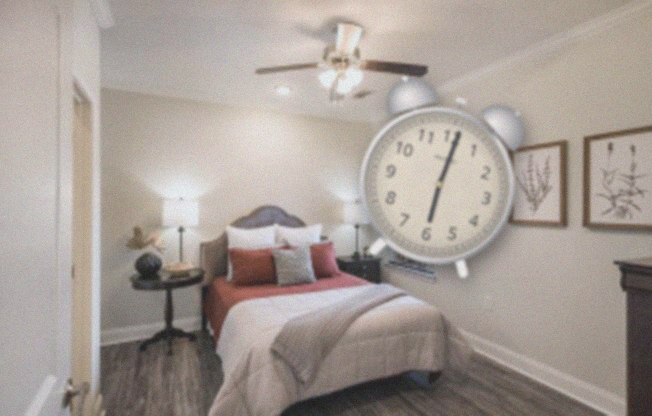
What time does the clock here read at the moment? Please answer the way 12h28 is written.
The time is 6h01
